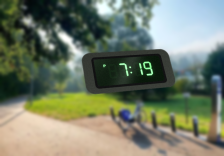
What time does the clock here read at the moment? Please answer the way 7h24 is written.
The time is 7h19
